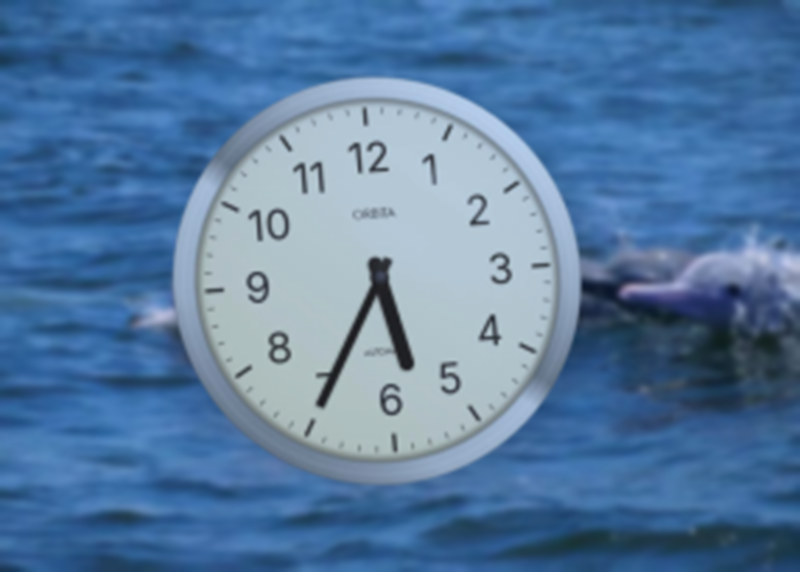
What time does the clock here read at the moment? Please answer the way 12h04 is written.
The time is 5h35
